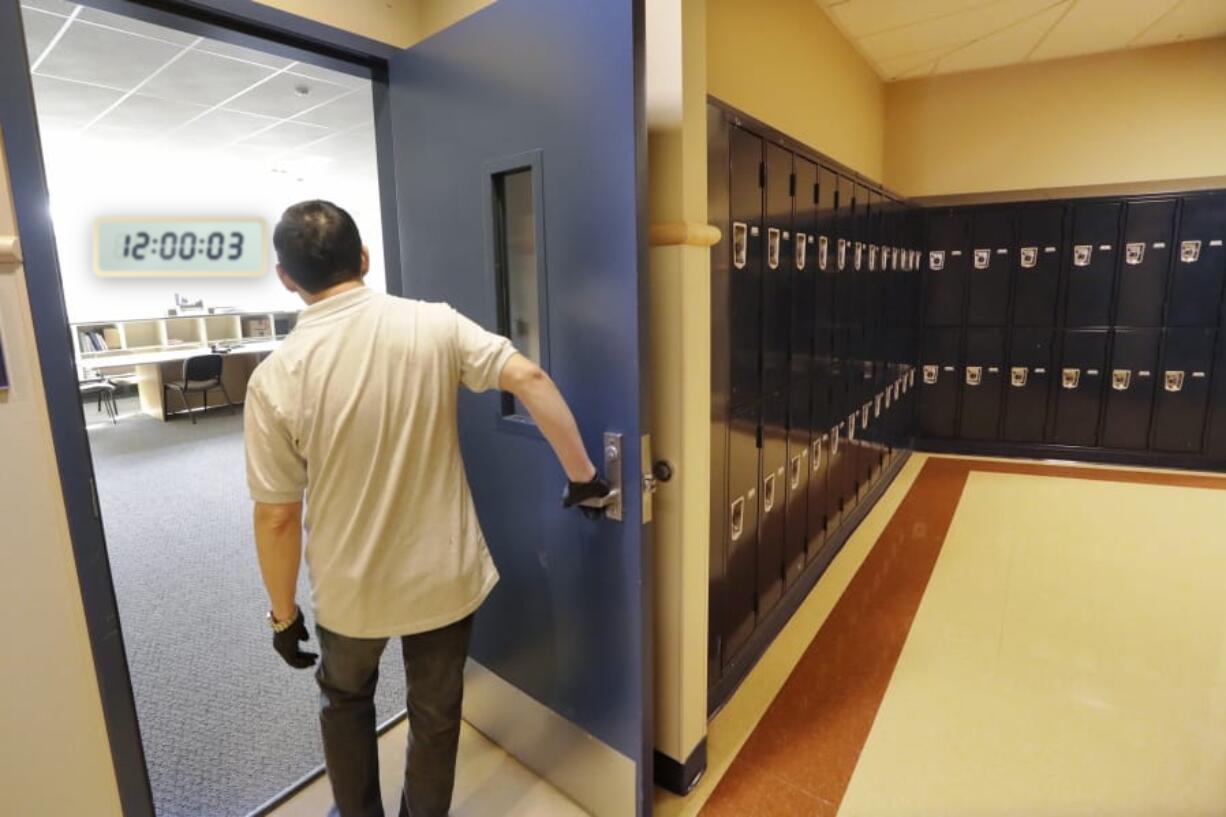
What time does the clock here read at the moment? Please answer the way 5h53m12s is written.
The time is 12h00m03s
